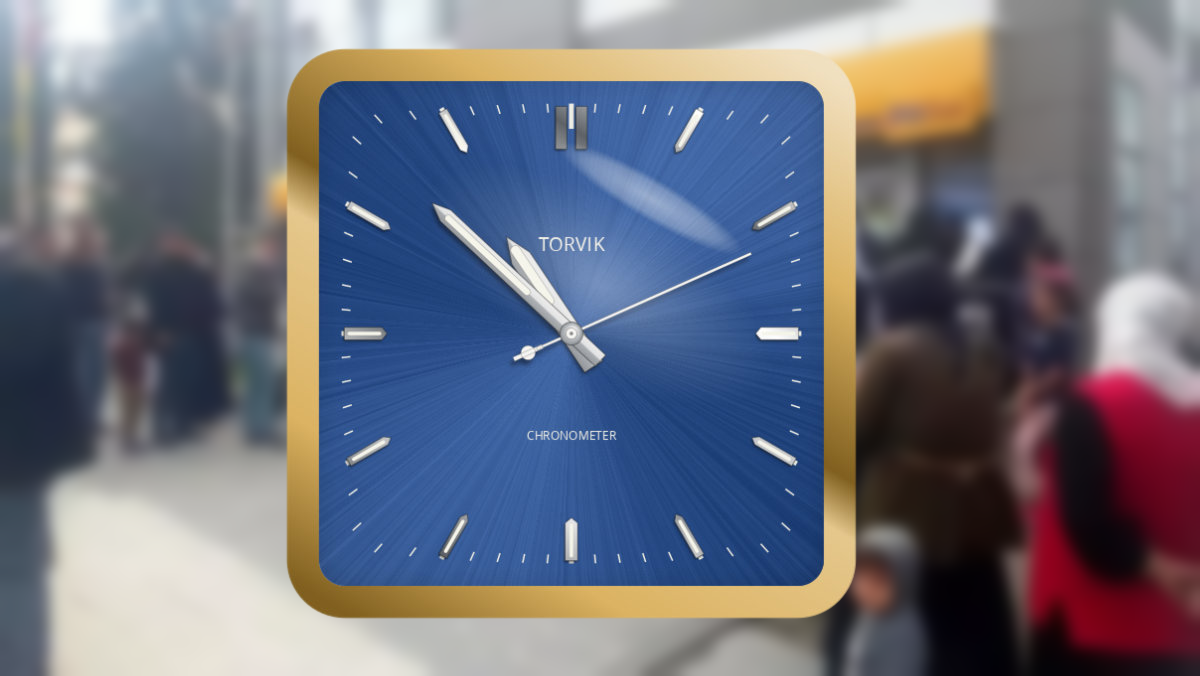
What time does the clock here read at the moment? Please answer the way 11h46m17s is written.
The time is 10h52m11s
